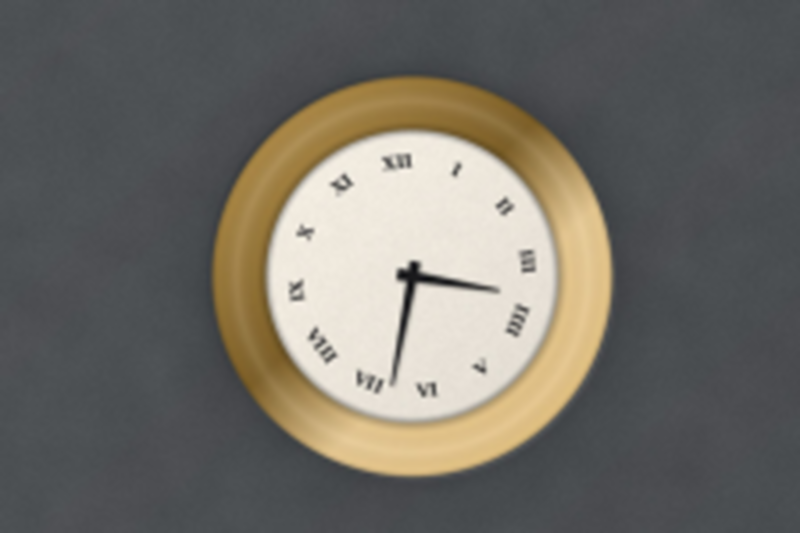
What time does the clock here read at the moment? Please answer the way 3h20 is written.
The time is 3h33
